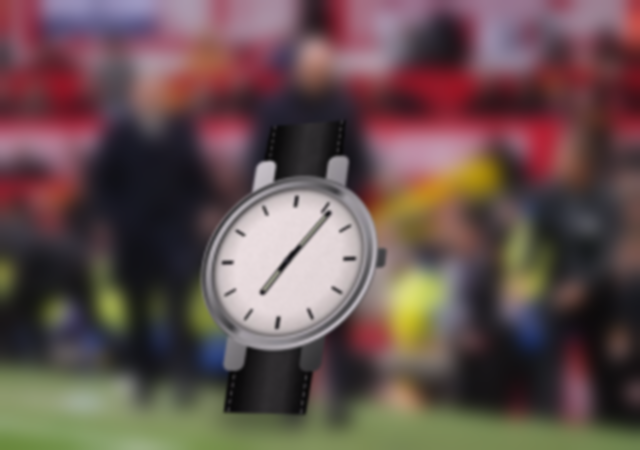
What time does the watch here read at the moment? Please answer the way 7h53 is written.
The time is 7h06
